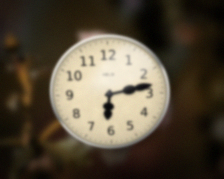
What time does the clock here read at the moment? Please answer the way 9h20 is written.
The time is 6h13
